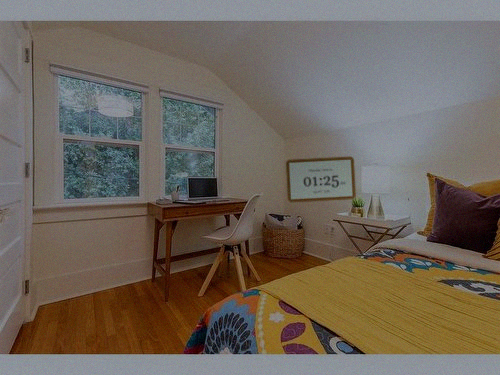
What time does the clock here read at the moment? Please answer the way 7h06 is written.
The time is 1h25
